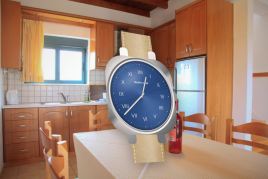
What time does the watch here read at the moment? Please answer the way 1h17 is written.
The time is 12h38
